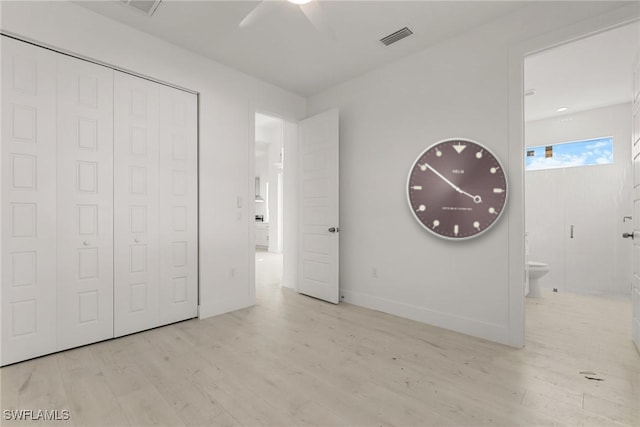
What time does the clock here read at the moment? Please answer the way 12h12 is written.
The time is 3h51
